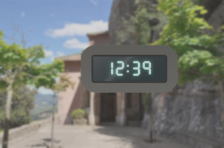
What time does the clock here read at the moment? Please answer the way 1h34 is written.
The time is 12h39
